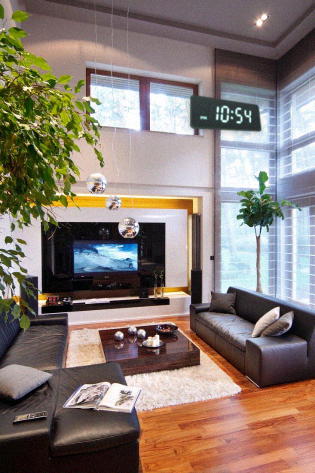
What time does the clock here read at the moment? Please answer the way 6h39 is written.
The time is 10h54
